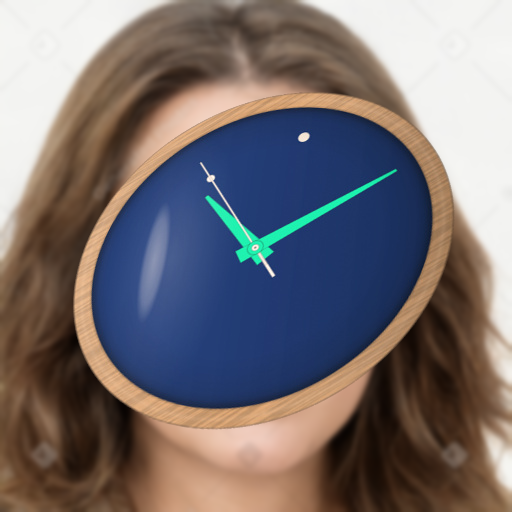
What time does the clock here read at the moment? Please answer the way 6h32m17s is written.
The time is 10h07m52s
